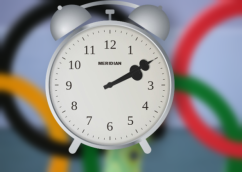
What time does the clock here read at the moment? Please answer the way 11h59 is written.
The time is 2h10
